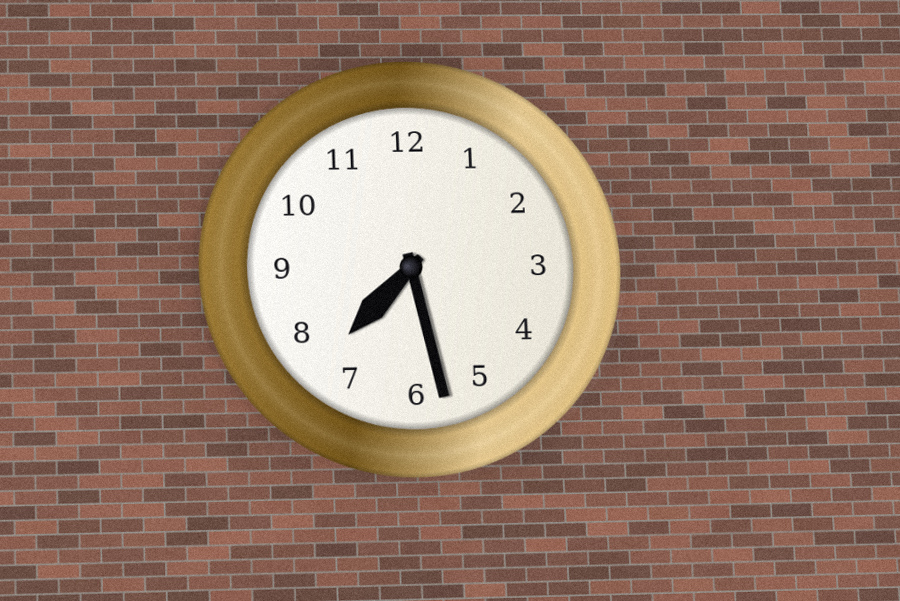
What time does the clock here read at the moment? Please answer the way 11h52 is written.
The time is 7h28
